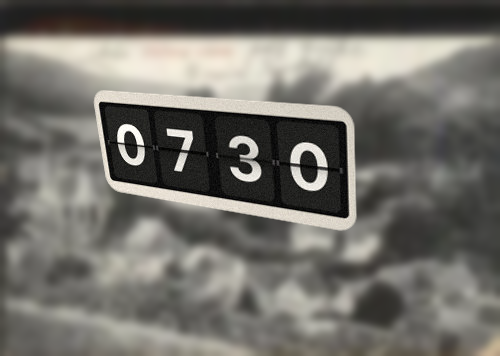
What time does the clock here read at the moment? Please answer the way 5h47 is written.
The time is 7h30
